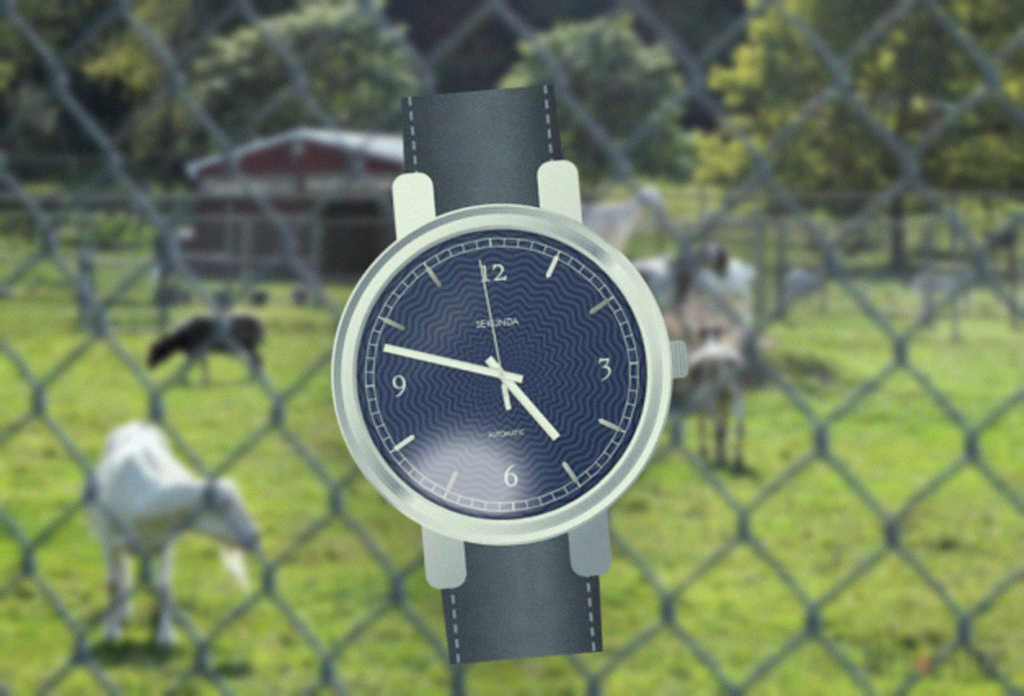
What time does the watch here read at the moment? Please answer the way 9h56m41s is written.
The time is 4h47m59s
